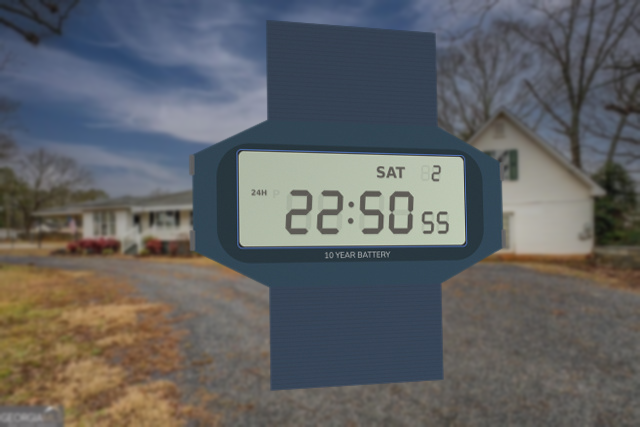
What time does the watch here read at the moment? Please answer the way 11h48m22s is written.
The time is 22h50m55s
